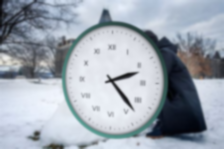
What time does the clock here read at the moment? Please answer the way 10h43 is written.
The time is 2h23
